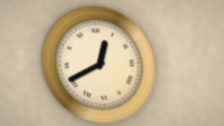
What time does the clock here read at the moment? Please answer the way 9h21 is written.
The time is 12h41
